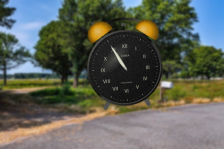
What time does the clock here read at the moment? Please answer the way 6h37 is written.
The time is 10h55
